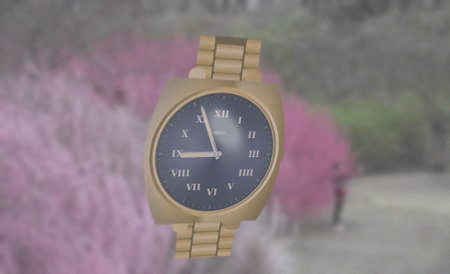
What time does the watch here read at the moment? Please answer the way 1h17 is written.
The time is 8h56
